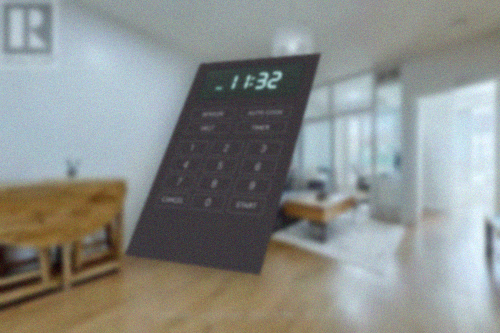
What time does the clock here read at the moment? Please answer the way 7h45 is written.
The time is 11h32
